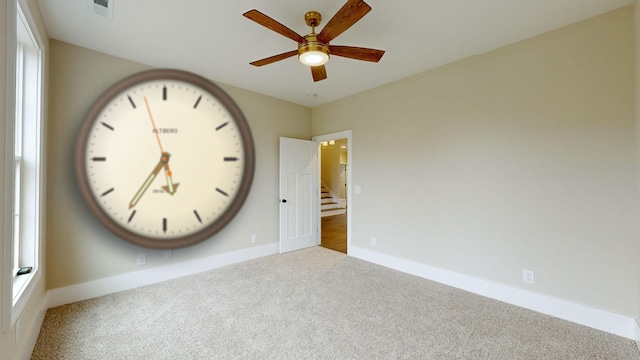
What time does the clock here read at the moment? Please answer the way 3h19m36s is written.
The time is 5h35m57s
